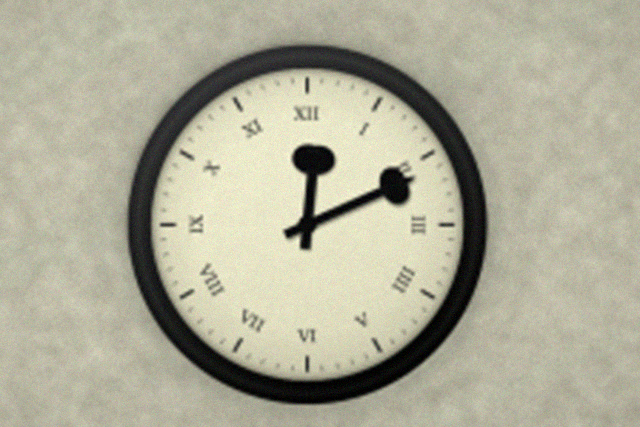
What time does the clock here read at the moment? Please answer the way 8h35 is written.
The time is 12h11
